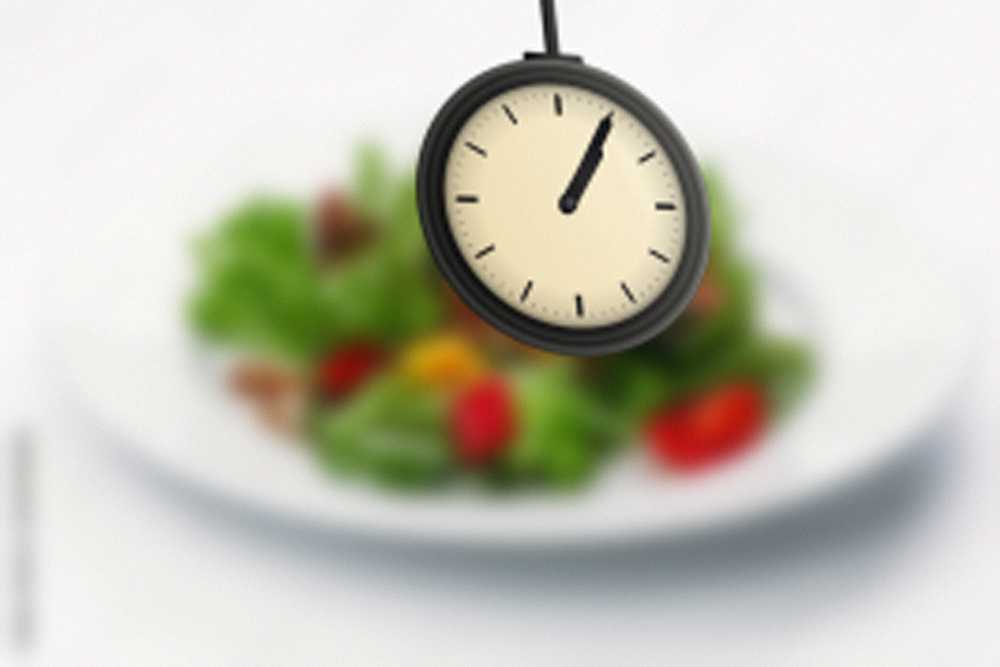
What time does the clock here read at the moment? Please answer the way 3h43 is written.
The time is 1h05
